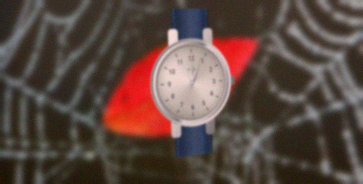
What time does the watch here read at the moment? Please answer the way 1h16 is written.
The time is 12h04
